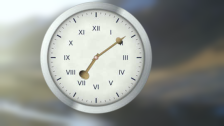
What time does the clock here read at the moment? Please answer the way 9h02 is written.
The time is 7h09
